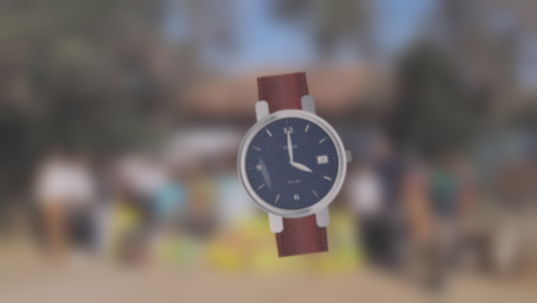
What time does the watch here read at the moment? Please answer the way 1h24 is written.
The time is 4h00
